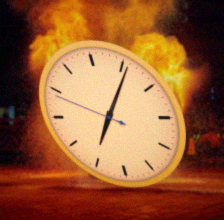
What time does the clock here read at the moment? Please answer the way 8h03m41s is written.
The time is 7h05m49s
